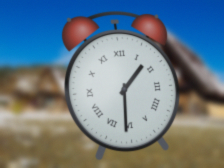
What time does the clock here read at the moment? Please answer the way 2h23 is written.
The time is 1h31
